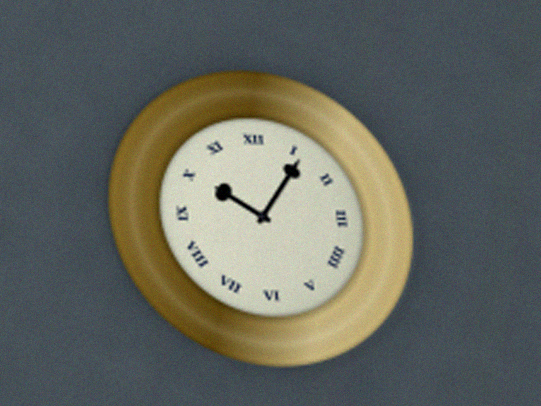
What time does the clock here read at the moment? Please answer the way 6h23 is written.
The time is 10h06
